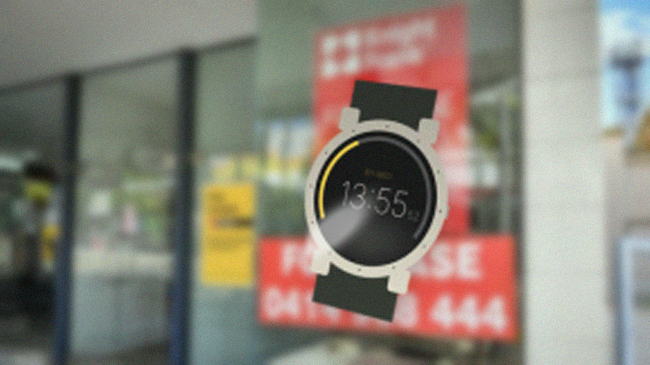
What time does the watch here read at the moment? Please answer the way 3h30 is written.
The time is 13h55
